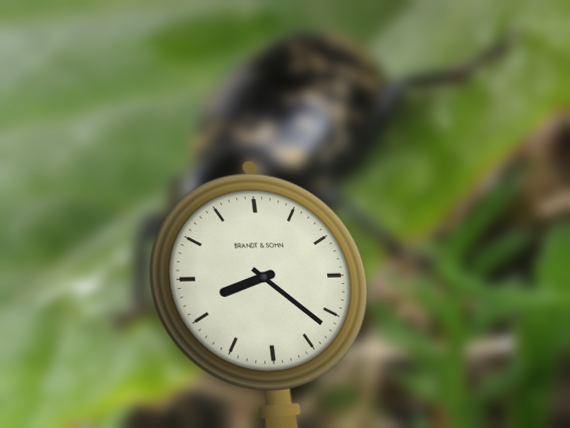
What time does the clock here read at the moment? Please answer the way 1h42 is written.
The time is 8h22
